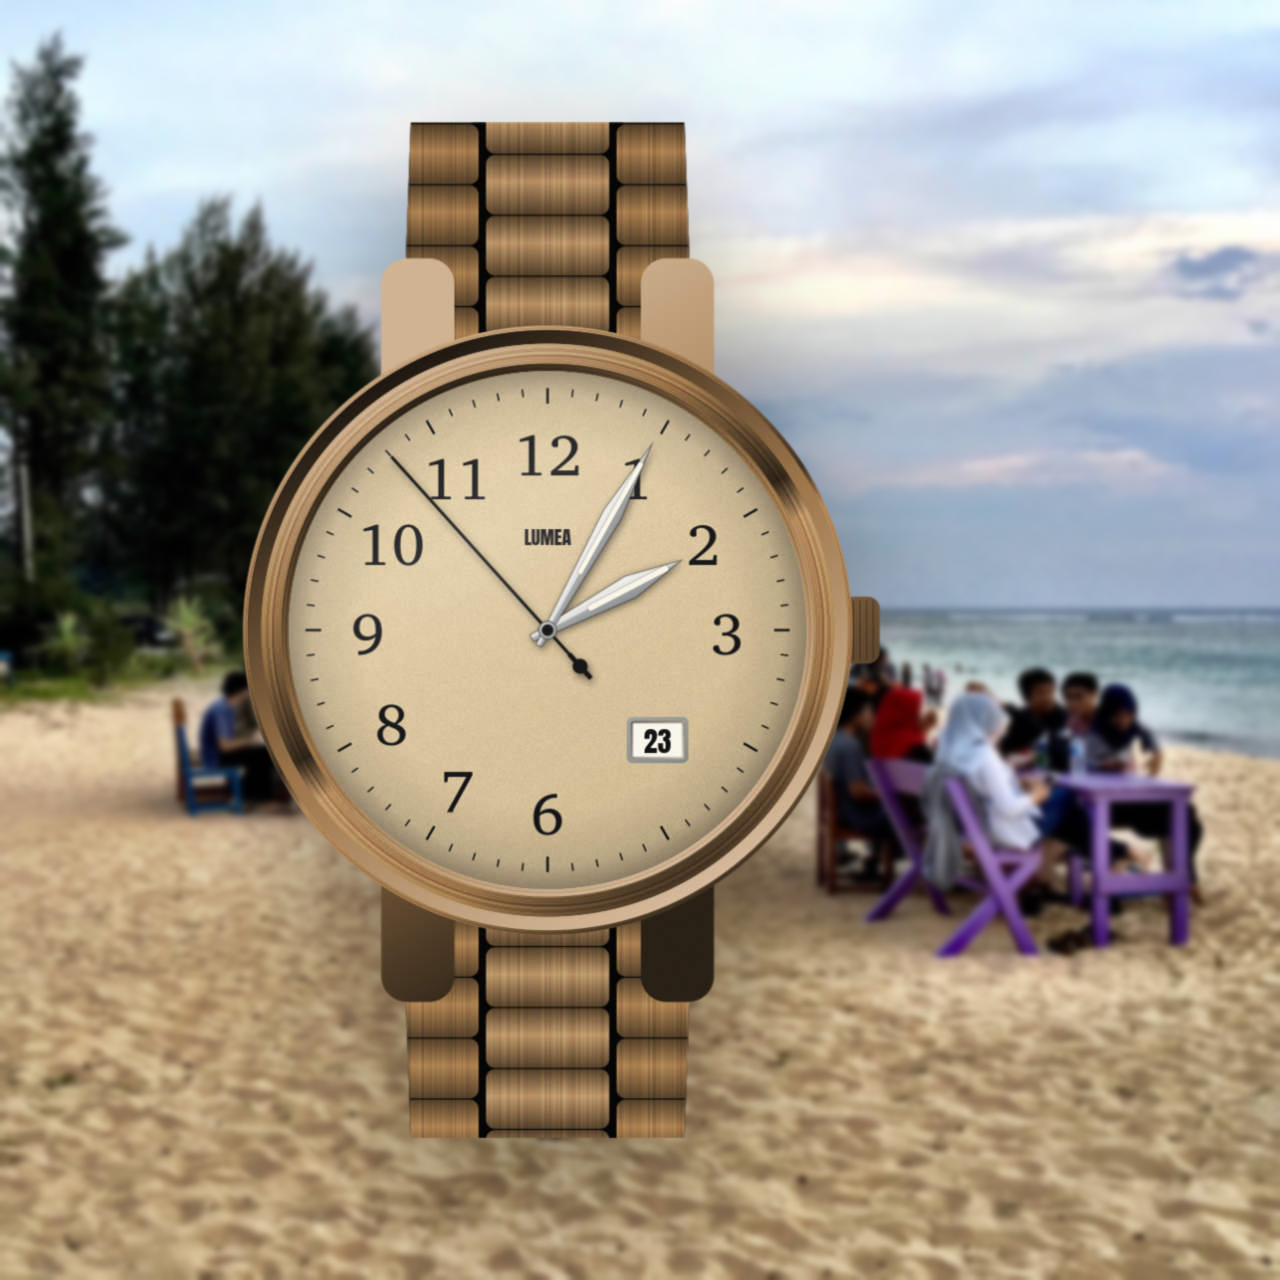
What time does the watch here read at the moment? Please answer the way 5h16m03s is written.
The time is 2h04m53s
